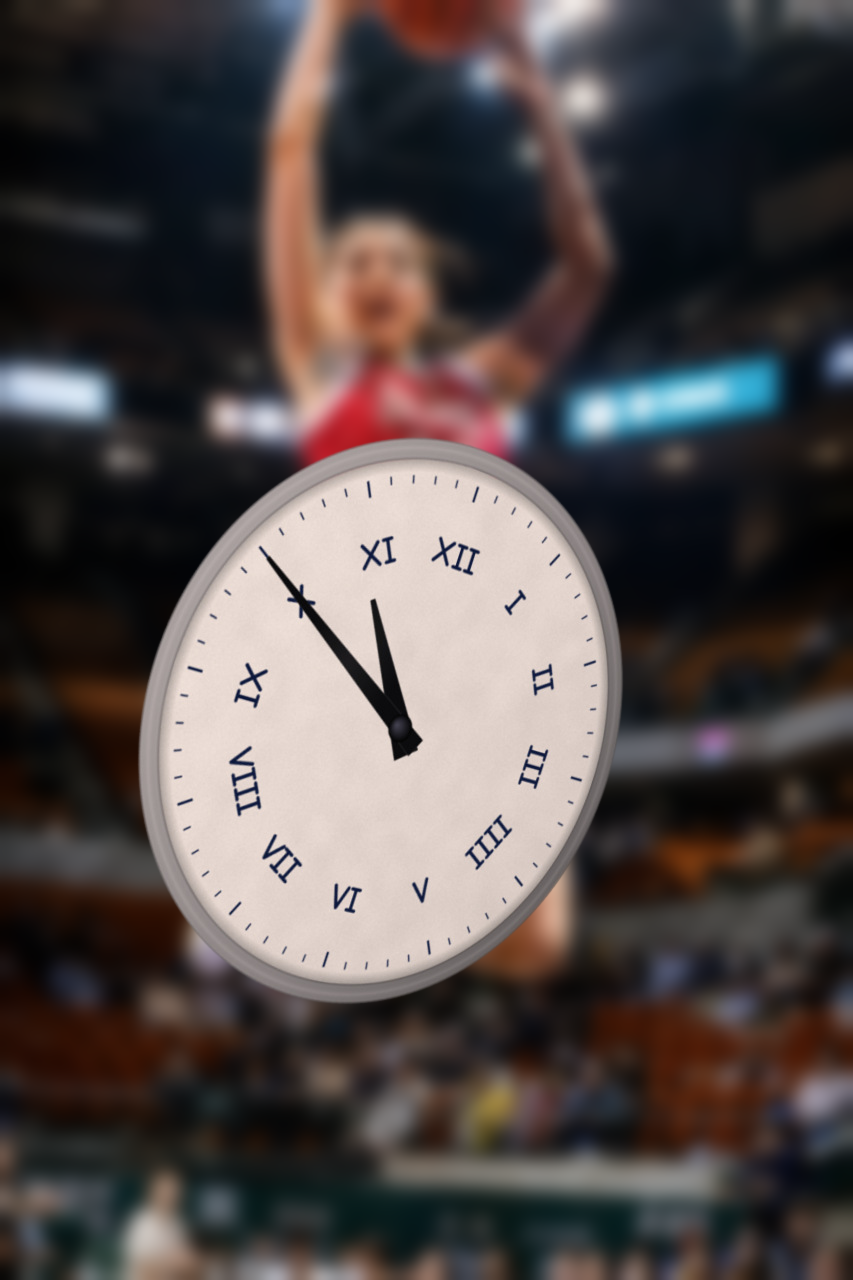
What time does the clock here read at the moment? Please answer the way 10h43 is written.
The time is 10h50
